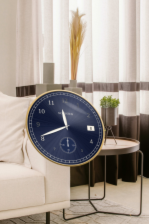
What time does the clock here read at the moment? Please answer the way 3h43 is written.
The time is 11h41
